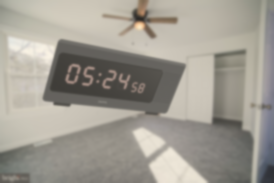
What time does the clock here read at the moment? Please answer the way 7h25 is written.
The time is 5h24
